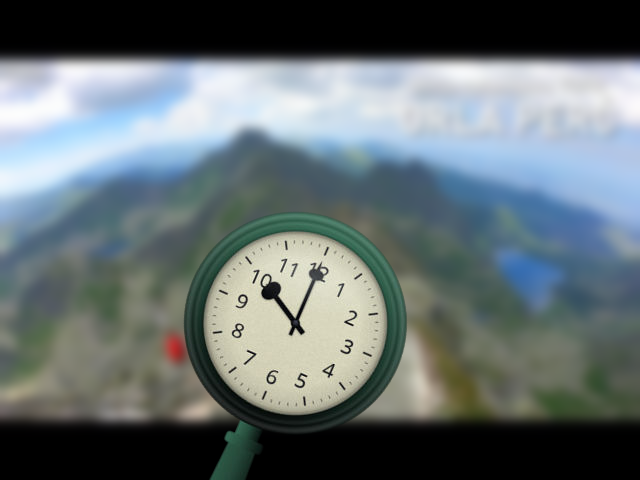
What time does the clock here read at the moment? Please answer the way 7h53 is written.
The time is 10h00
